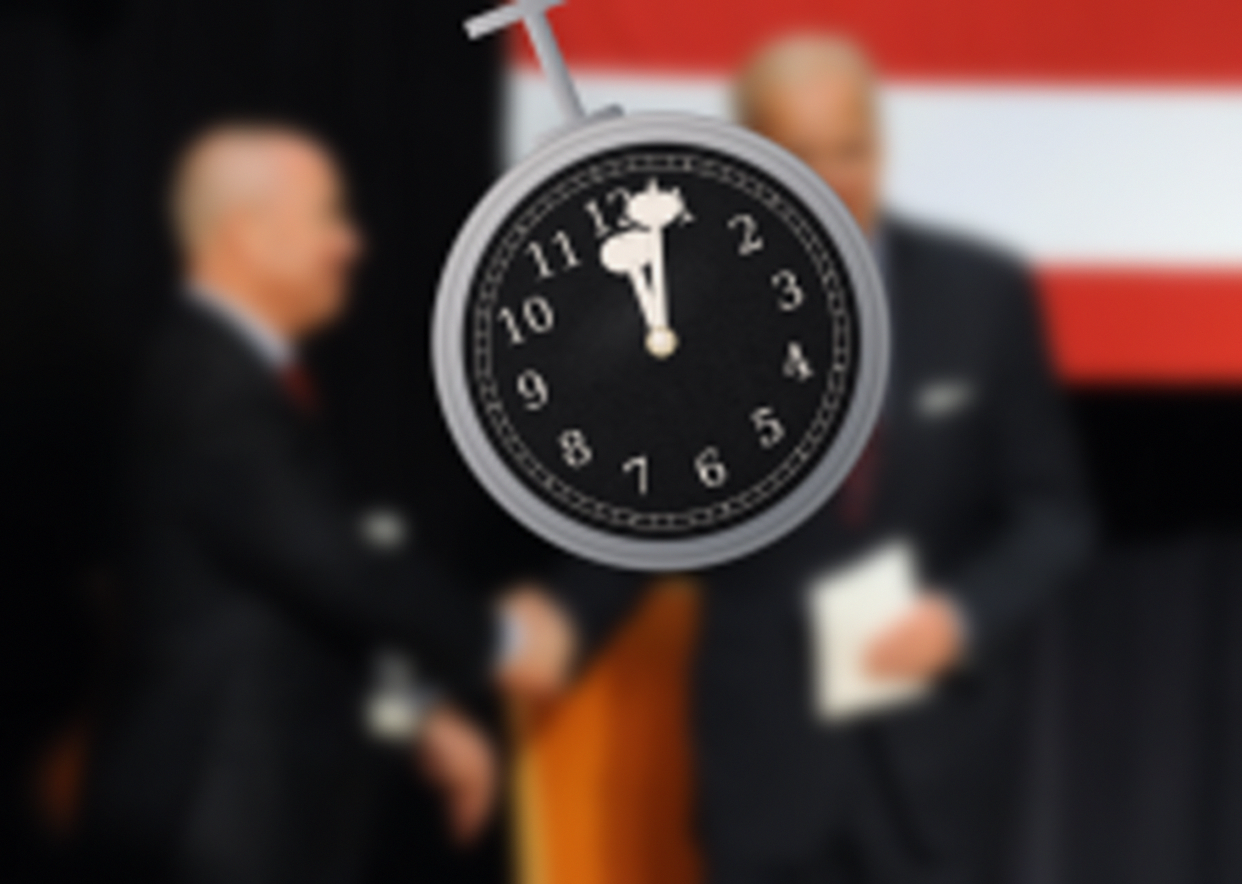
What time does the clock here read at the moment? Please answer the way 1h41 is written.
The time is 12h03
